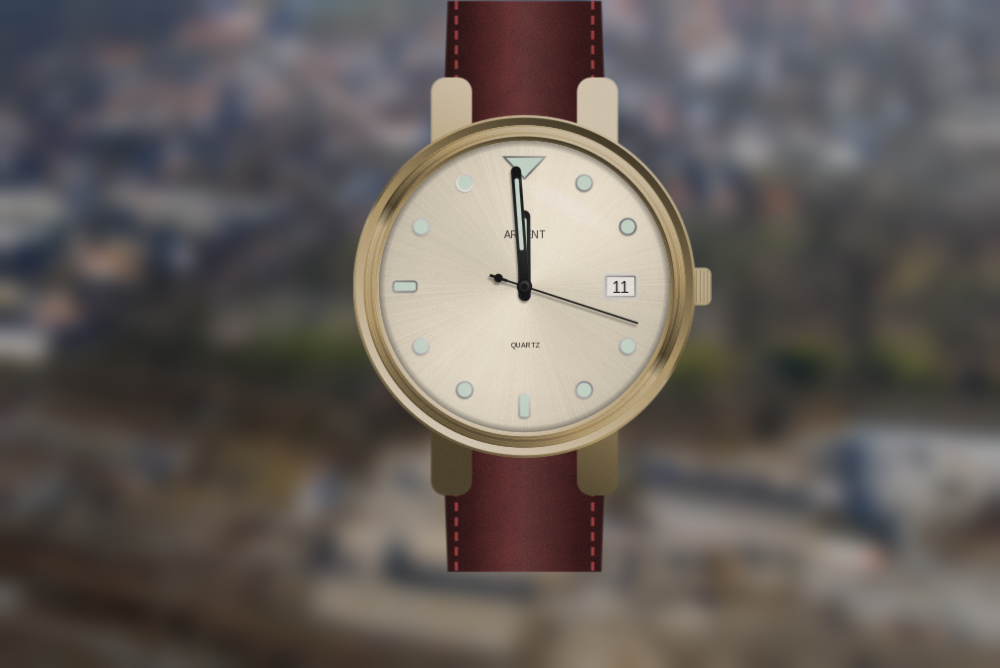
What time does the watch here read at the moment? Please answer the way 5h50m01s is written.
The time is 11h59m18s
